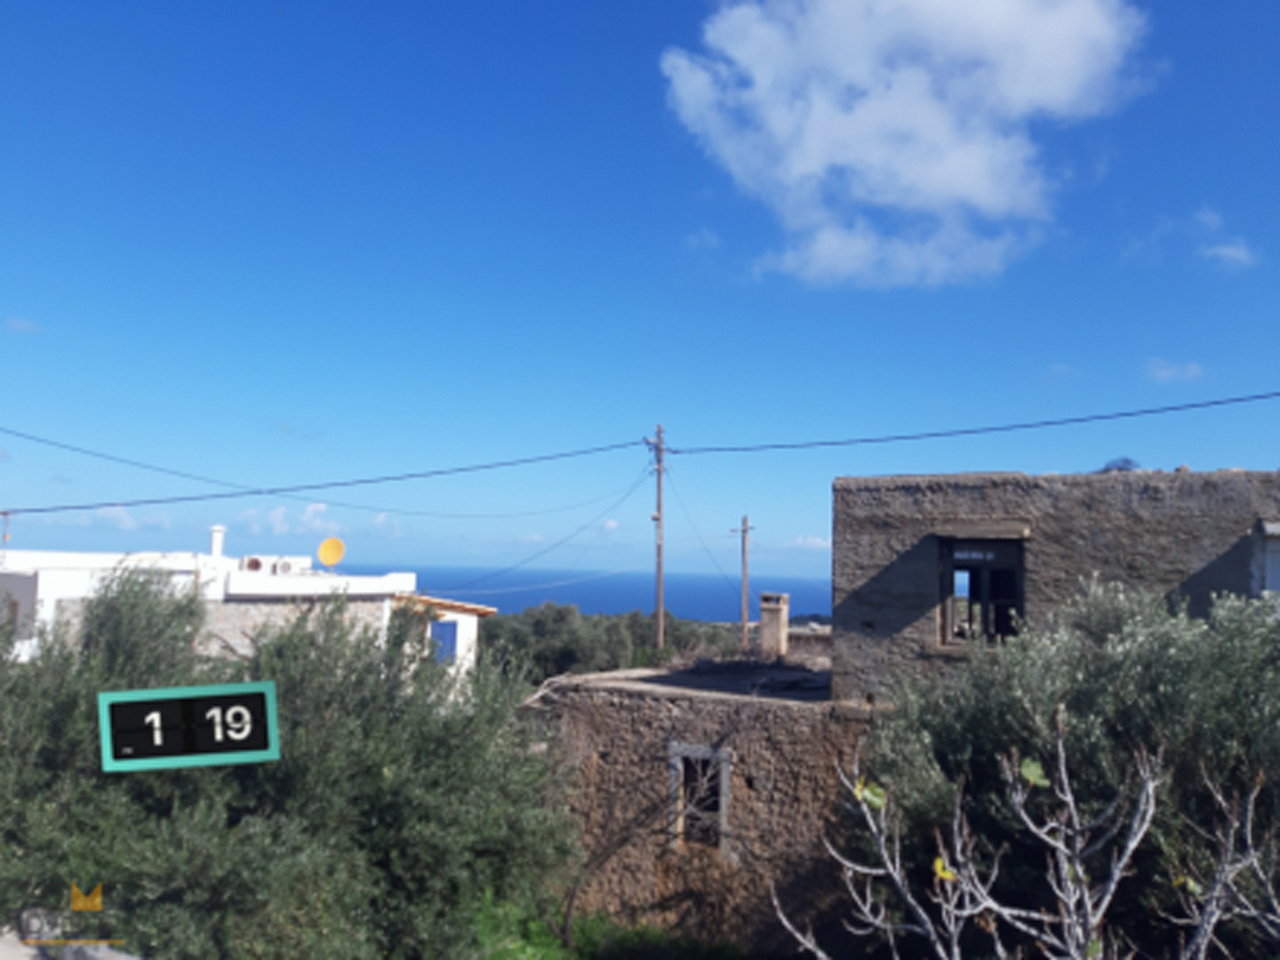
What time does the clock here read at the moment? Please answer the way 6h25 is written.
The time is 1h19
